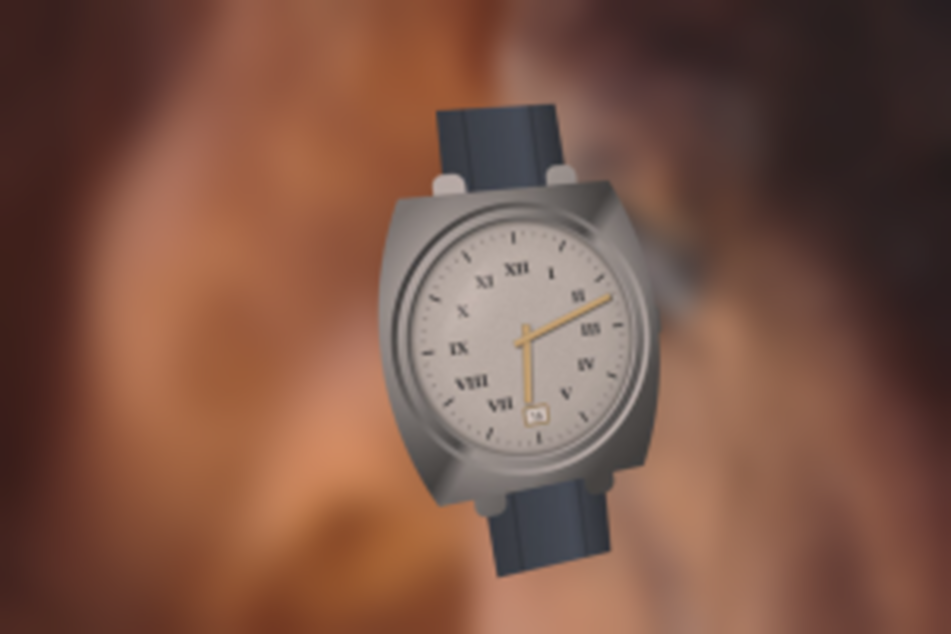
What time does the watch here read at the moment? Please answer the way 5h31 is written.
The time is 6h12
